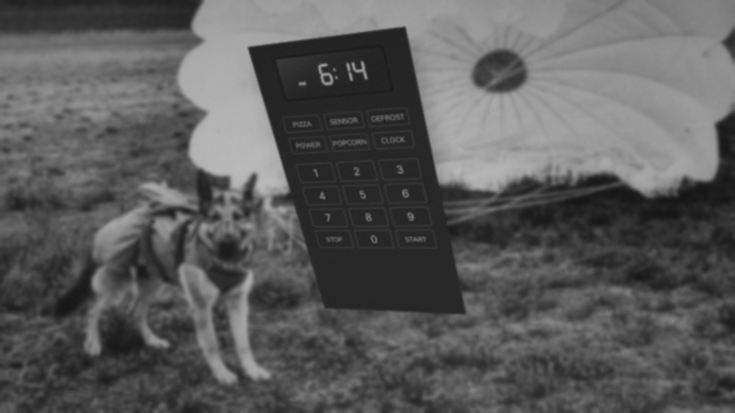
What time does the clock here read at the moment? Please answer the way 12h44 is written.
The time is 6h14
